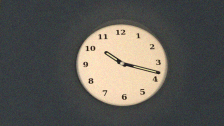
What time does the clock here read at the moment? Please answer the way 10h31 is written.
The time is 10h18
